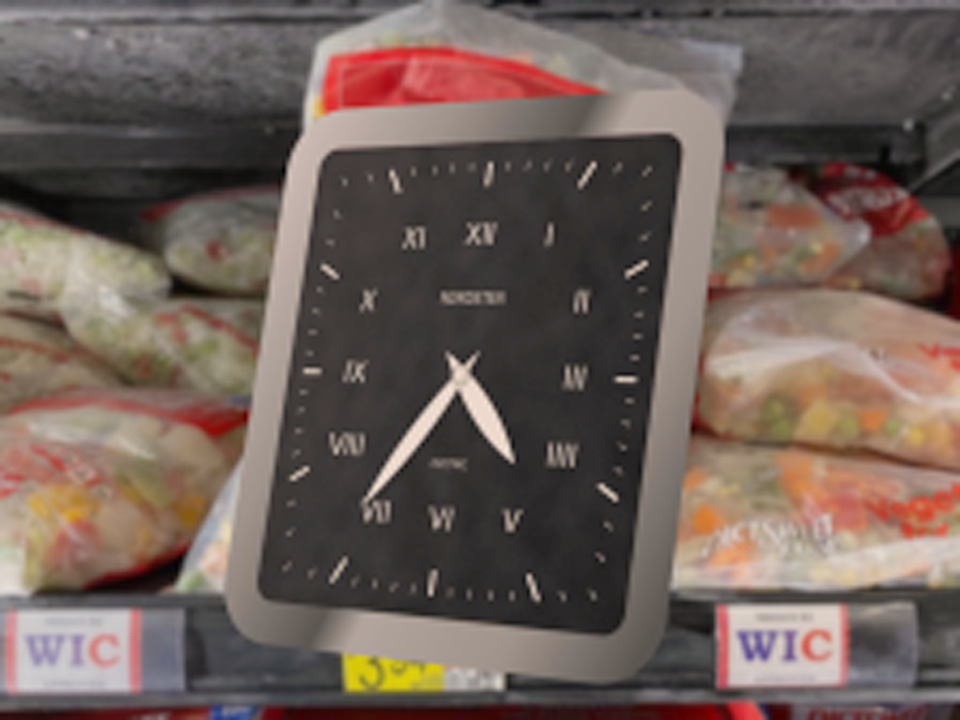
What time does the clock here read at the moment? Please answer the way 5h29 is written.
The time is 4h36
